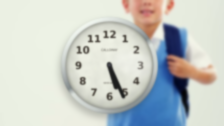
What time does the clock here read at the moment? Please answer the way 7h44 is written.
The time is 5h26
